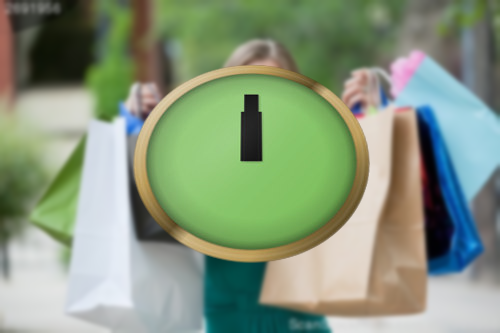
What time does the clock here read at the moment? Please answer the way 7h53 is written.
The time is 12h00
